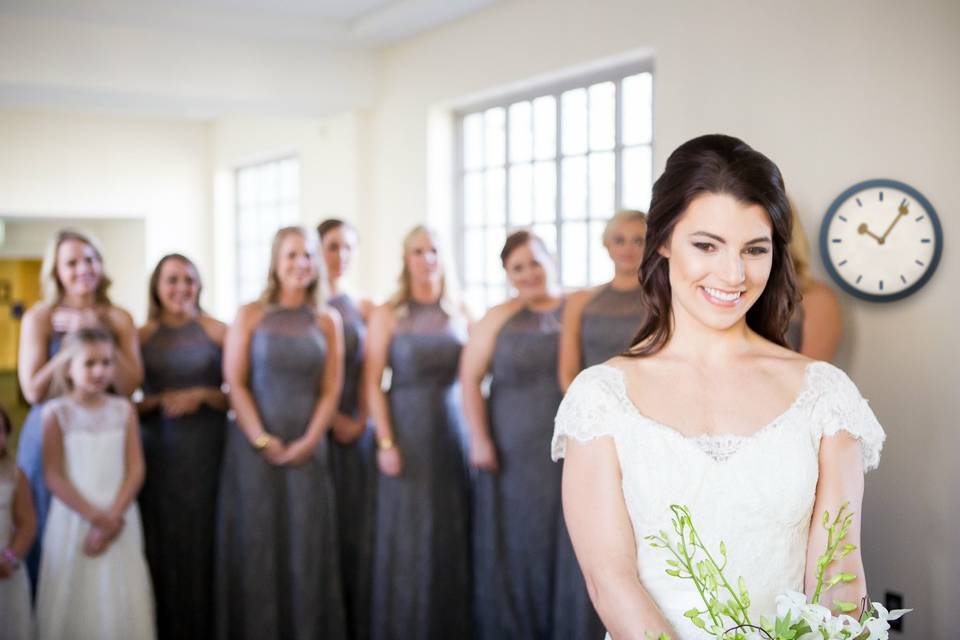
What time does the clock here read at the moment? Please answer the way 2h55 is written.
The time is 10h06
